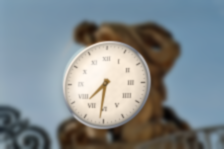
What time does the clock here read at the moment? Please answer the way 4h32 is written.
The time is 7h31
